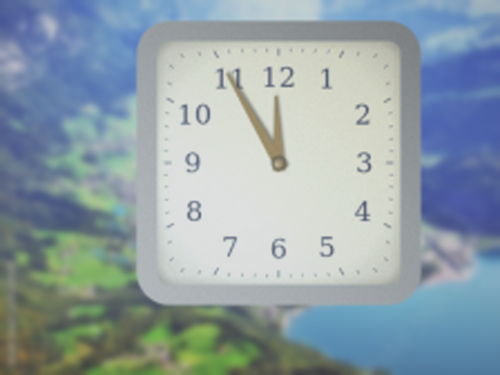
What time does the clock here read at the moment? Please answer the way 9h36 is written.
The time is 11h55
